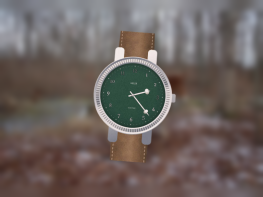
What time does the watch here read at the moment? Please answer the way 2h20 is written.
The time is 2h23
